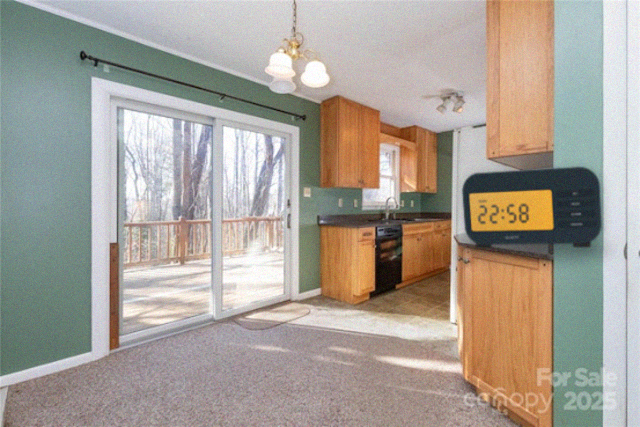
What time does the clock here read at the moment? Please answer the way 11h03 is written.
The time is 22h58
